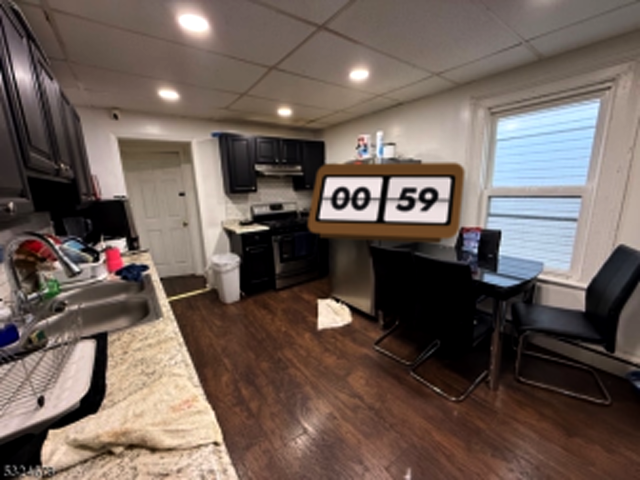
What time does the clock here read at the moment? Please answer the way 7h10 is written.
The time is 0h59
